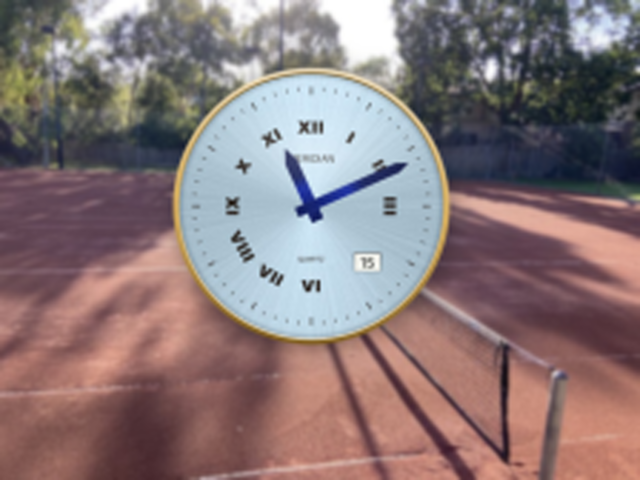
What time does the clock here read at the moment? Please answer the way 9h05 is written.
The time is 11h11
